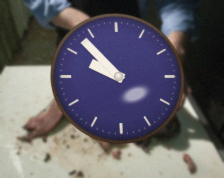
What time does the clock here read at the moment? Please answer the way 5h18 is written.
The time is 9h53
